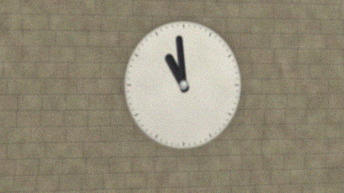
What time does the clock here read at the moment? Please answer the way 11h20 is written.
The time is 10h59
